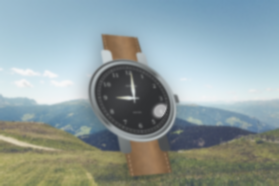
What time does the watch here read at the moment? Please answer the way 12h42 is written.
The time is 9h01
